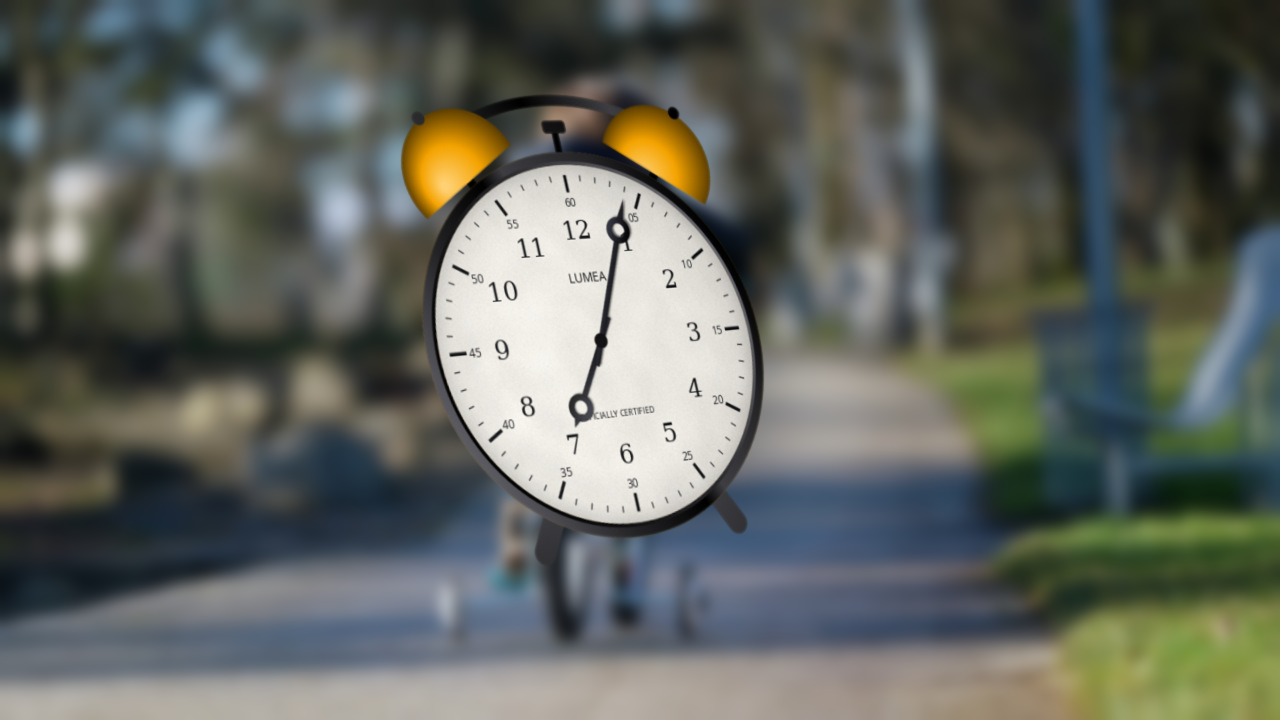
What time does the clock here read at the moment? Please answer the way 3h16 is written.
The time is 7h04
